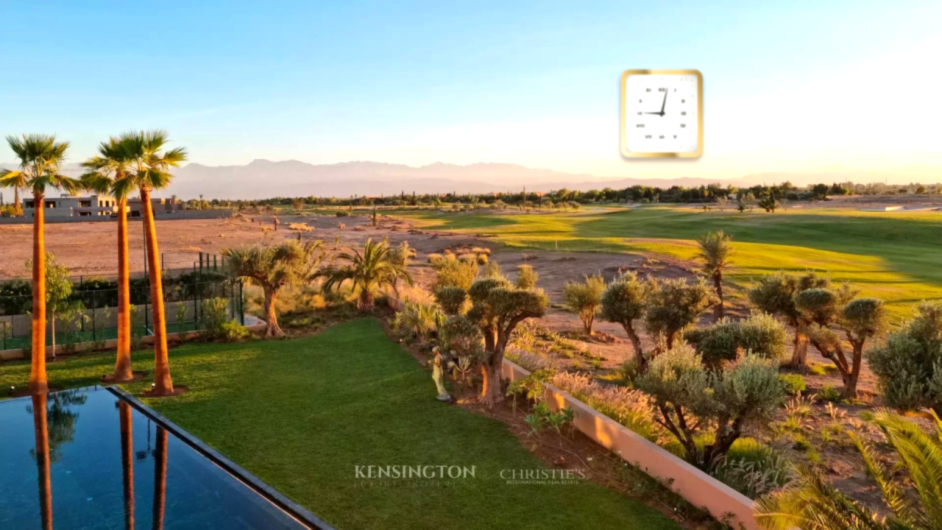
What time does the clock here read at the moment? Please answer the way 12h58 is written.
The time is 9h02
